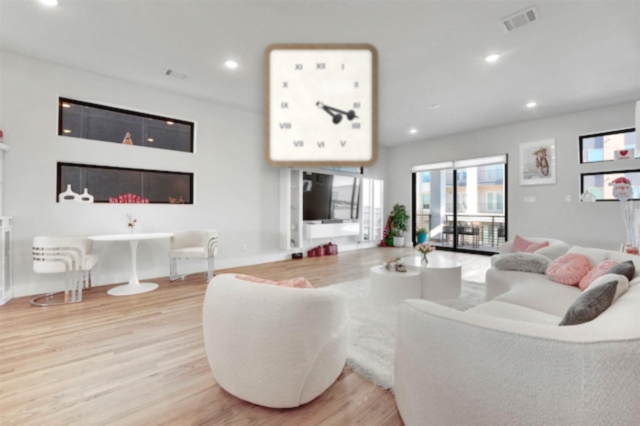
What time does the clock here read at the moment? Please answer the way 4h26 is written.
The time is 4h18
